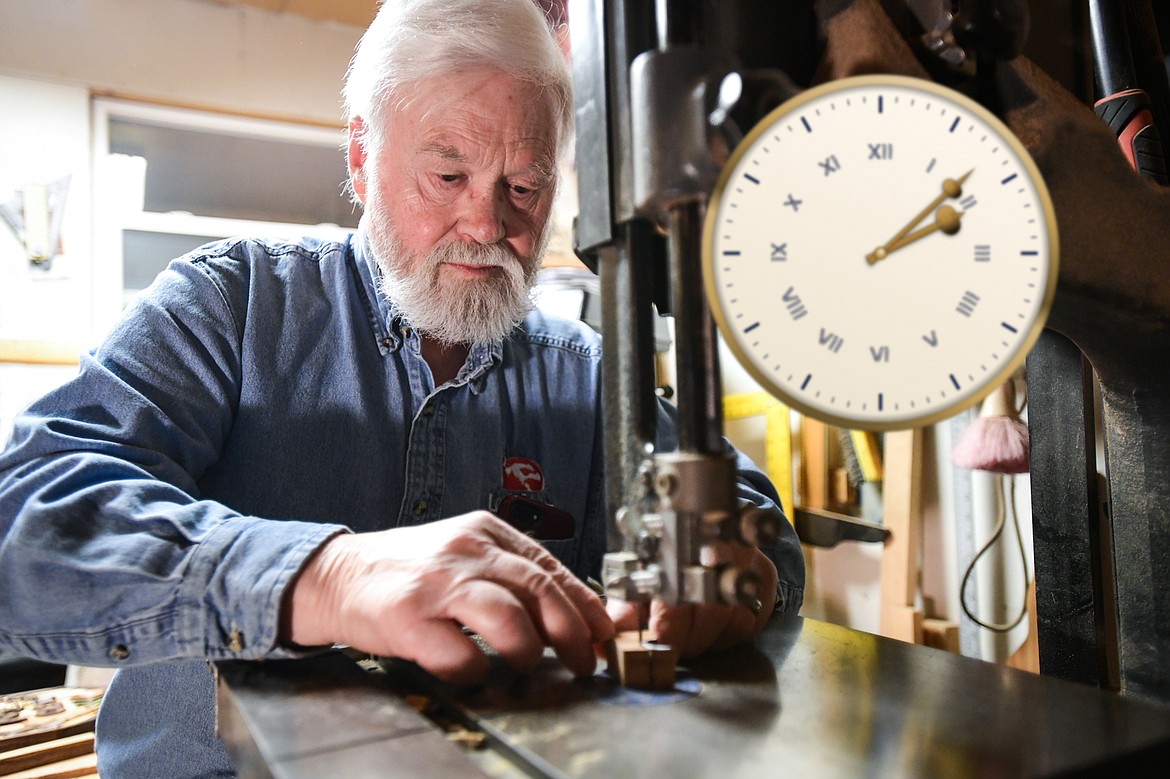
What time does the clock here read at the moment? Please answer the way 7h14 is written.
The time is 2h08
